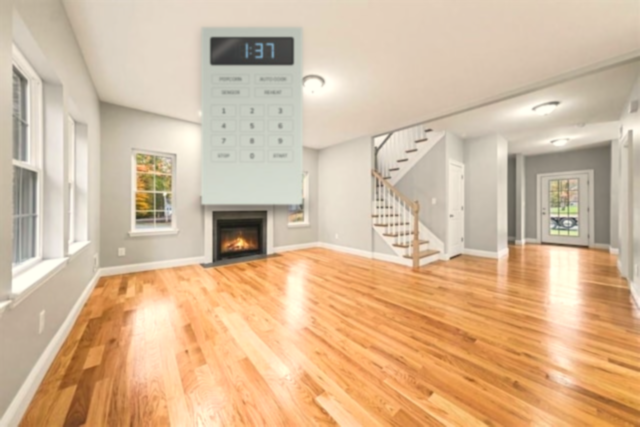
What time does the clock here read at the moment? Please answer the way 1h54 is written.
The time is 1h37
